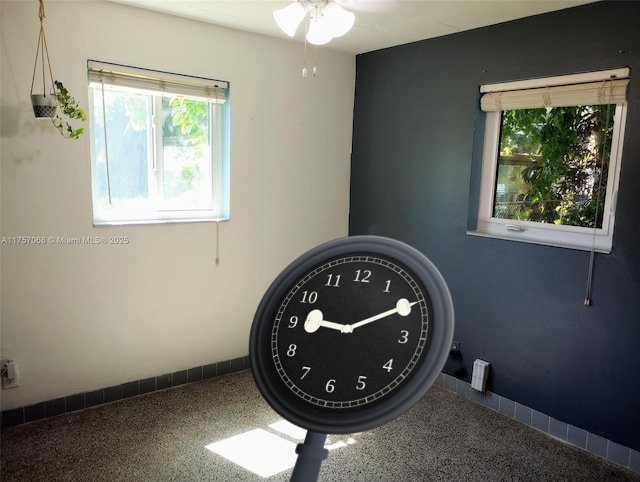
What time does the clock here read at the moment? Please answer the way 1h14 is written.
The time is 9h10
